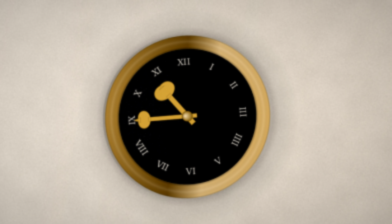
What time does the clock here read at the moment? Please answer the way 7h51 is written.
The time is 10h45
